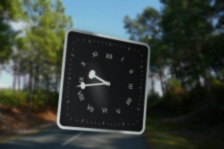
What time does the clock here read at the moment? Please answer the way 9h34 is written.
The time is 9h43
